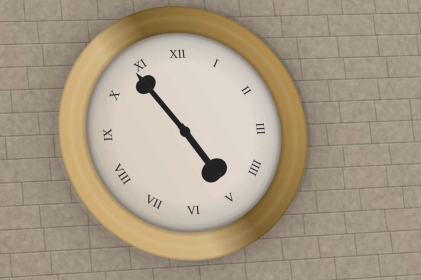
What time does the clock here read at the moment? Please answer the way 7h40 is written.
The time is 4h54
